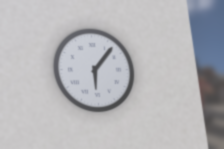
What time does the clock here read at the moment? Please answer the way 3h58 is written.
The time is 6h07
